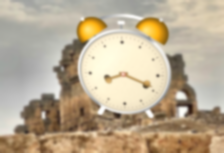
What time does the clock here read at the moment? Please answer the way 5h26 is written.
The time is 8h19
